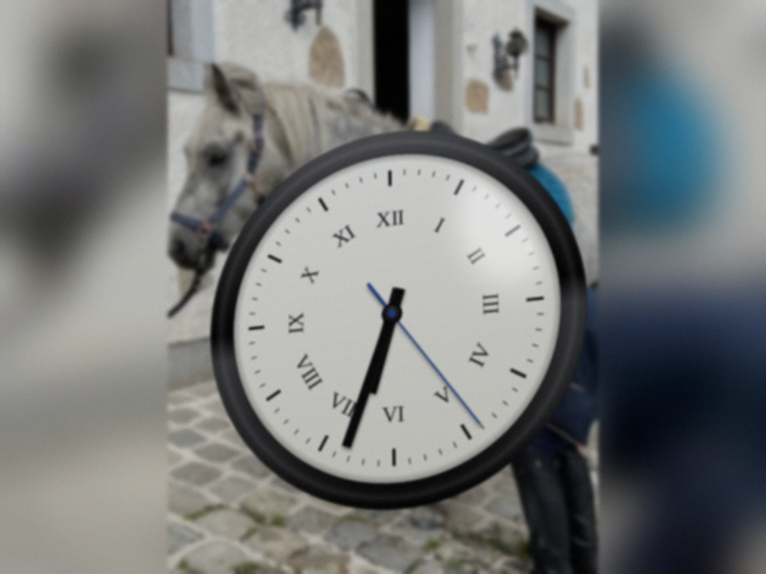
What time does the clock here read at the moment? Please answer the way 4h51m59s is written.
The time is 6h33m24s
